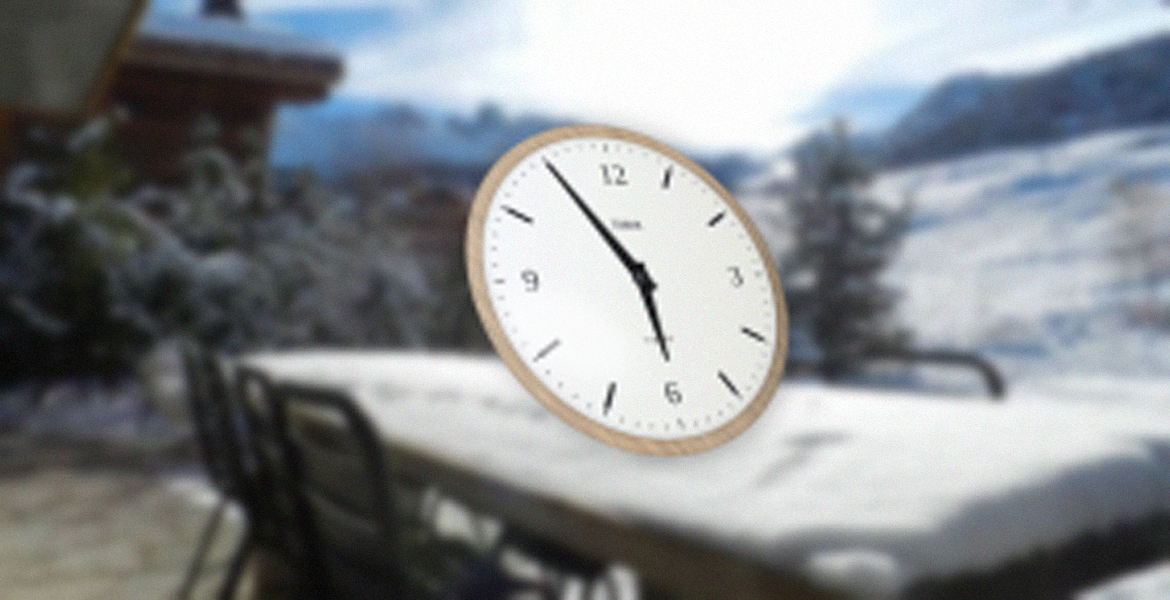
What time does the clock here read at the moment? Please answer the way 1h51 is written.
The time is 5h55
